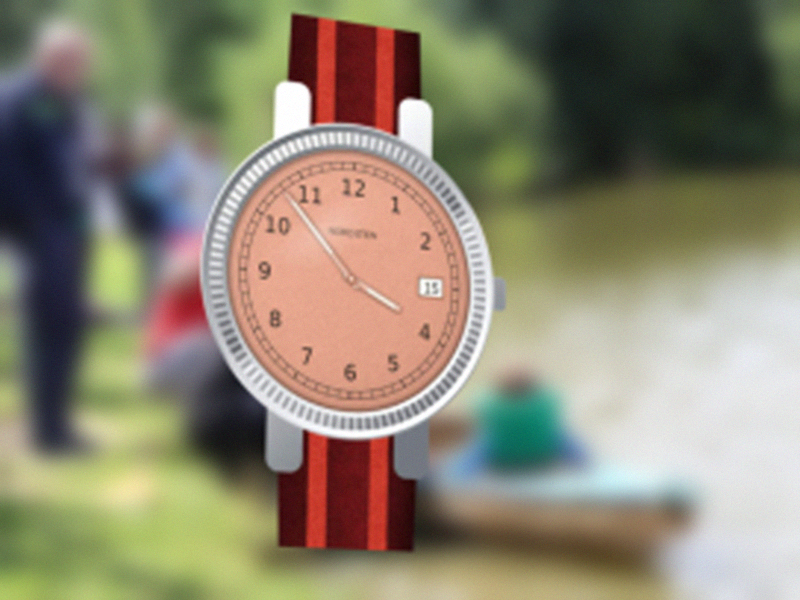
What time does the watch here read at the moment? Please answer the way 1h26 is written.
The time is 3h53
